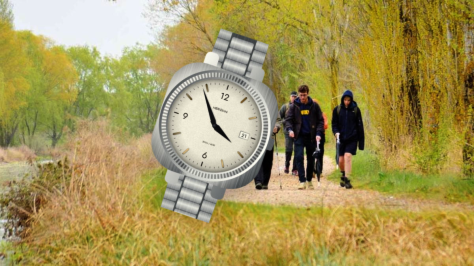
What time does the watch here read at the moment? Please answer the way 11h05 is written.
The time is 3h54
